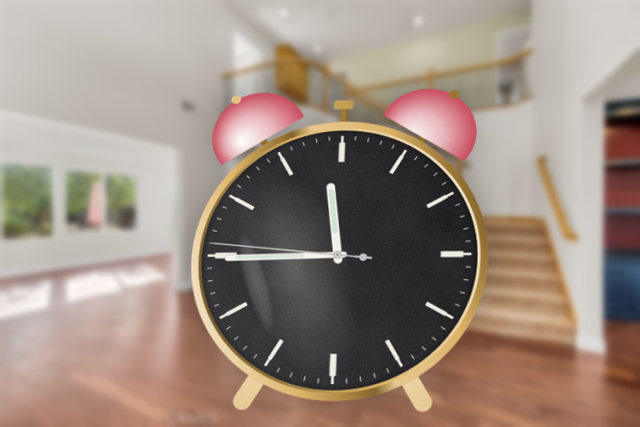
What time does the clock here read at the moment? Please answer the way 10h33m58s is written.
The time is 11h44m46s
